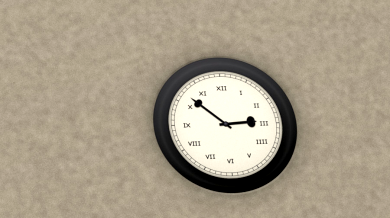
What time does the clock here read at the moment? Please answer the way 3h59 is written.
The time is 2h52
